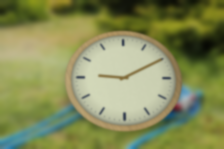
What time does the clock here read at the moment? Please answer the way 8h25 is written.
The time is 9h10
